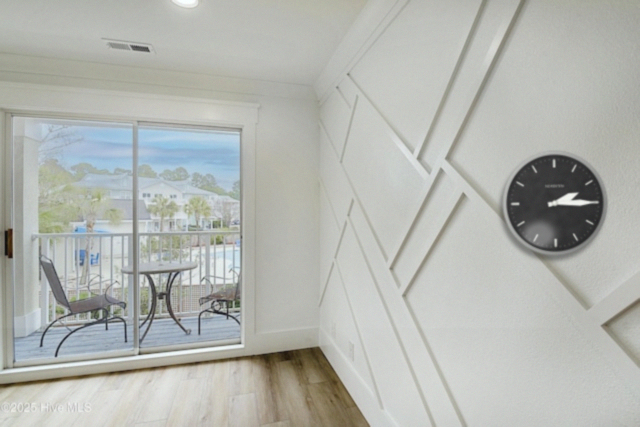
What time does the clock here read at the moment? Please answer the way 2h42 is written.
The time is 2h15
